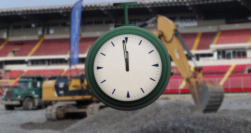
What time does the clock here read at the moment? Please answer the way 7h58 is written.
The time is 11h59
